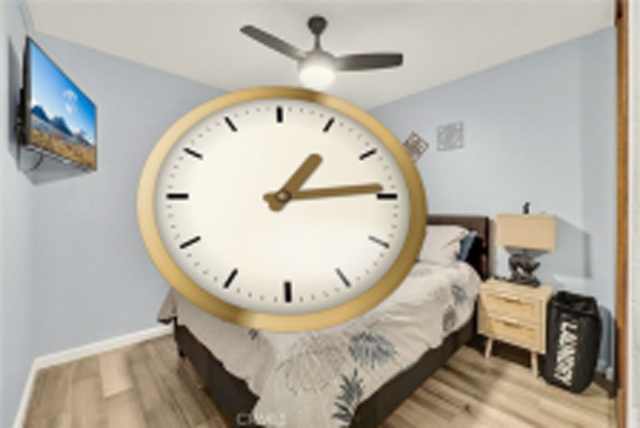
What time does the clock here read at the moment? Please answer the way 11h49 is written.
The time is 1h14
